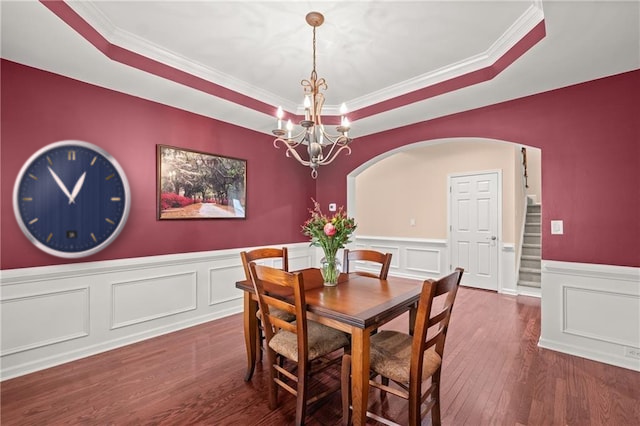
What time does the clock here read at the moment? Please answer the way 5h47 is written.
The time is 12h54
